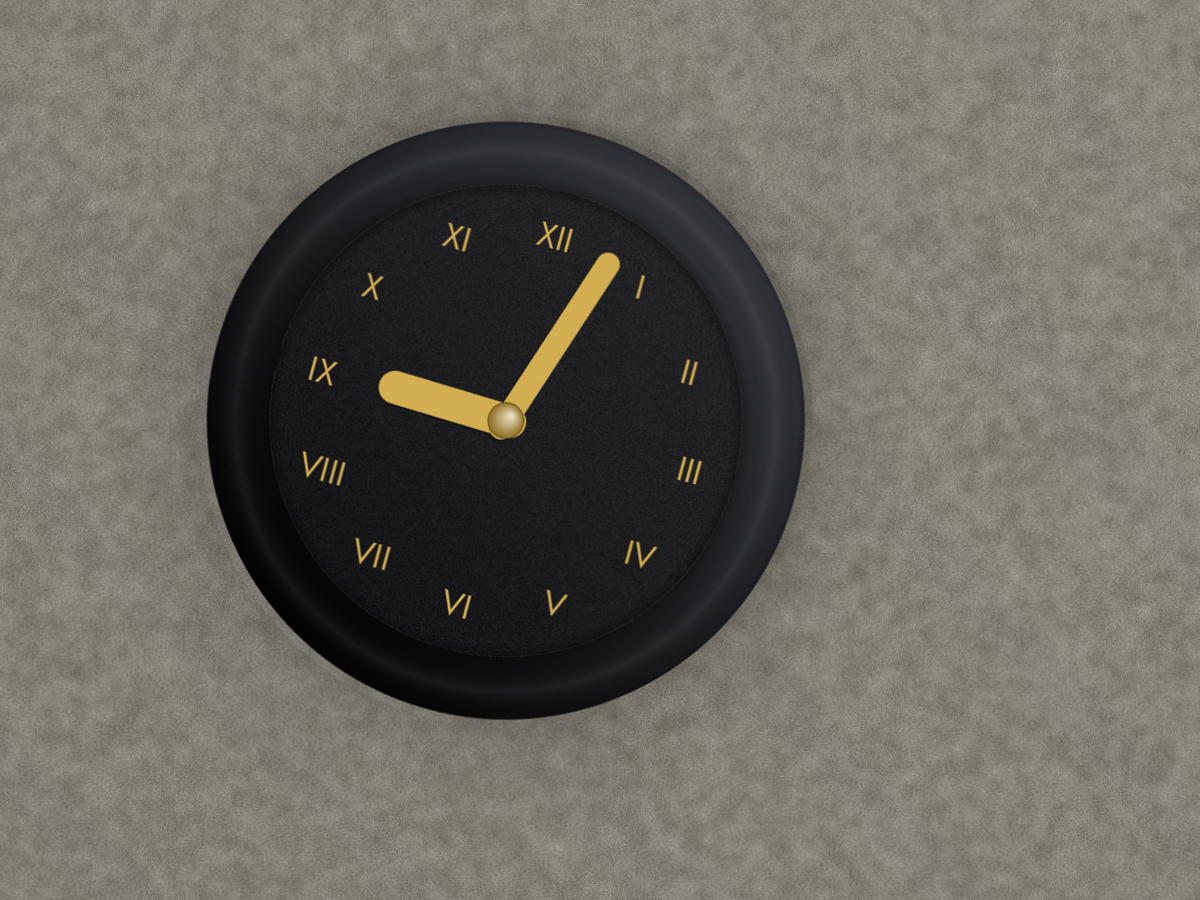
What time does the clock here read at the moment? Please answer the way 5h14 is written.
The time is 9h03
